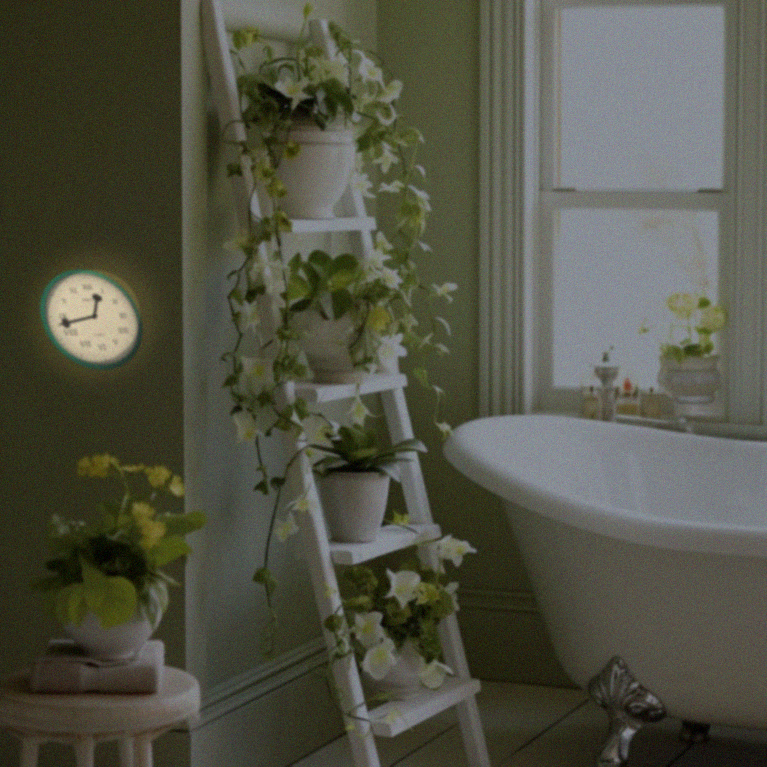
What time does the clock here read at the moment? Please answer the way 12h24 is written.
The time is 12h43
